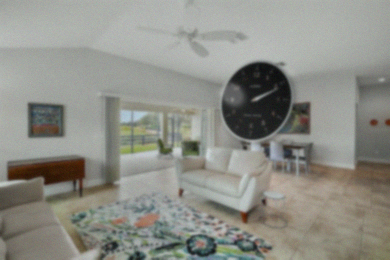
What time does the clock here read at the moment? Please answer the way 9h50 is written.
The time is 2h11
